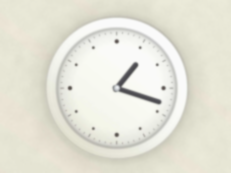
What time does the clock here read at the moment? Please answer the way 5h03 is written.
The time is 1h18
